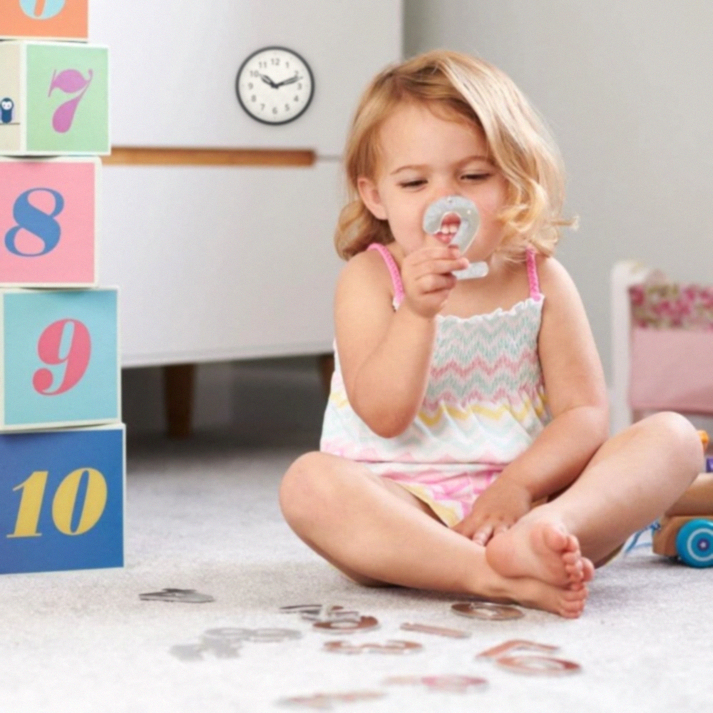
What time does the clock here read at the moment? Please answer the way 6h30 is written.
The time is 10h12
